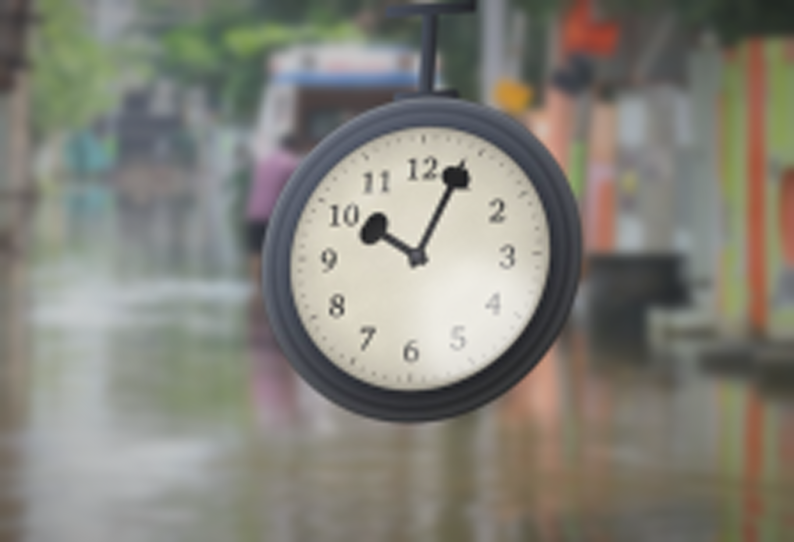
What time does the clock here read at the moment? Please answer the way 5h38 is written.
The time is 10h04
